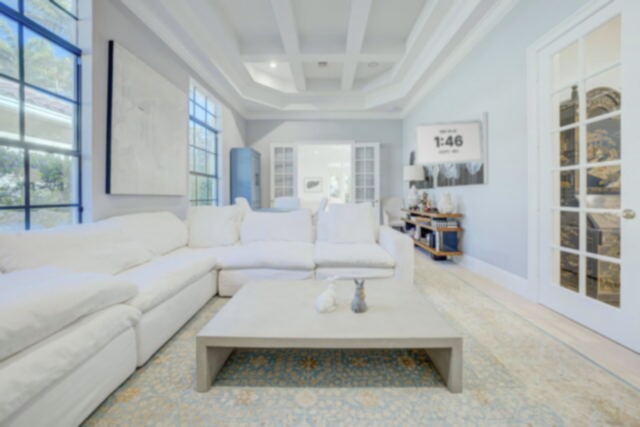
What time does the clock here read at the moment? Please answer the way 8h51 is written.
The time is 1h46
